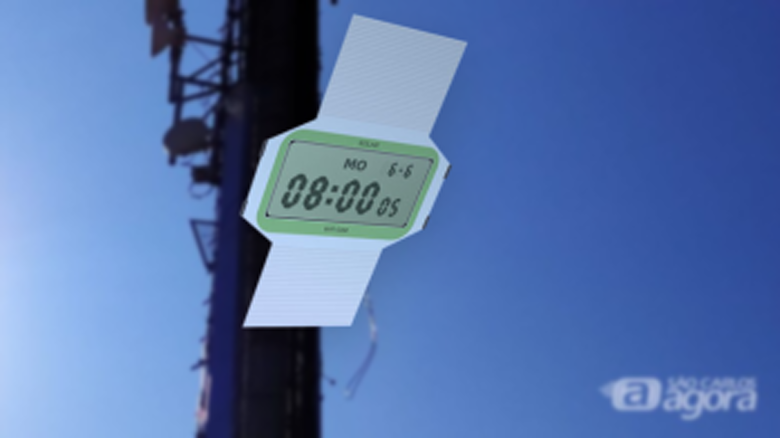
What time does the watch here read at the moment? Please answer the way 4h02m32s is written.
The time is 8h00m05s
